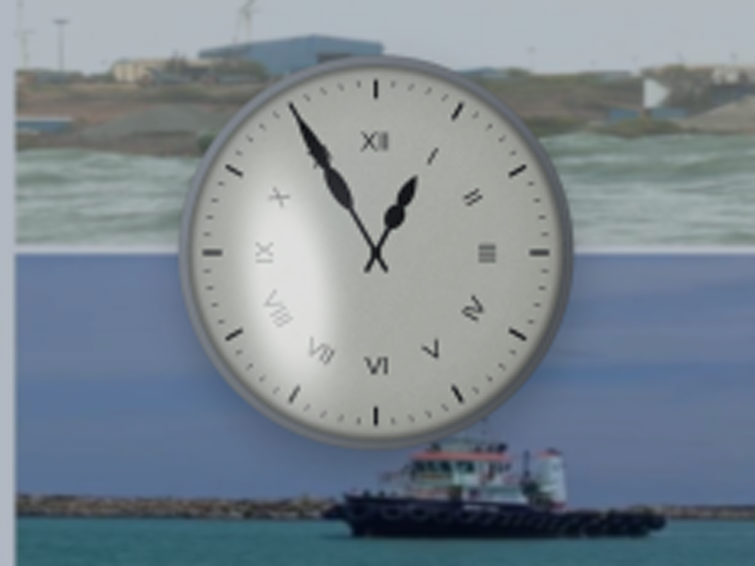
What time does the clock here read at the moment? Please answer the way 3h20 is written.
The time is 12h55
